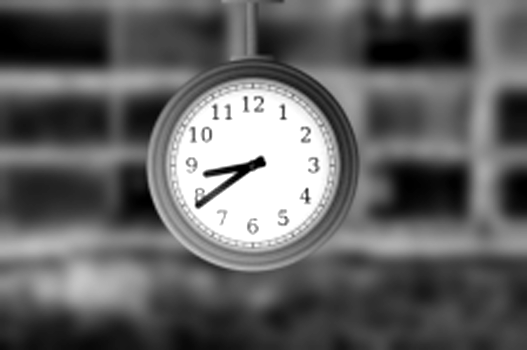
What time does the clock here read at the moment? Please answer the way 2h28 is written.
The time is 8h39
